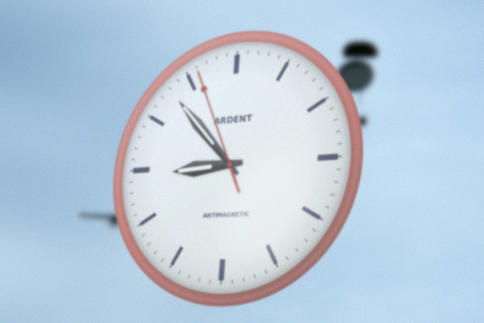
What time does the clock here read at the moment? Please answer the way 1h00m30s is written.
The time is 8h52m56s
